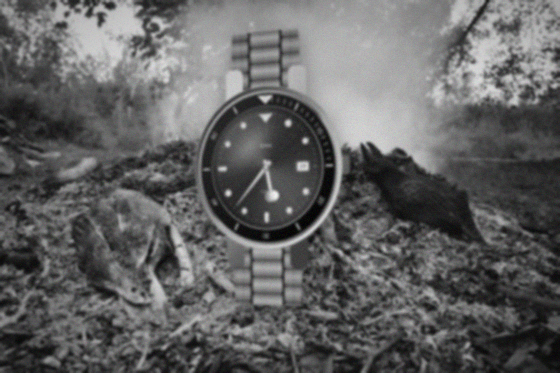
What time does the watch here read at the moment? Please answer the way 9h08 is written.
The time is 5h37
